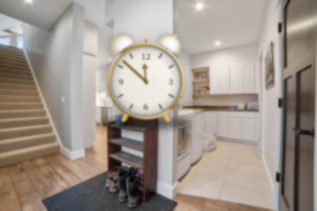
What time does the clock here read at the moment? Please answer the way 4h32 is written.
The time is 11h52
